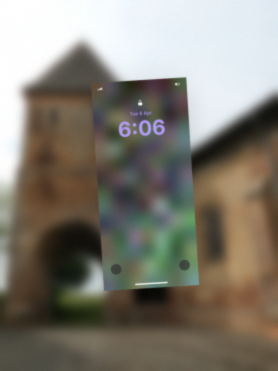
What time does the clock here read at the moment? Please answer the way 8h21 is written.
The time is 6h06
